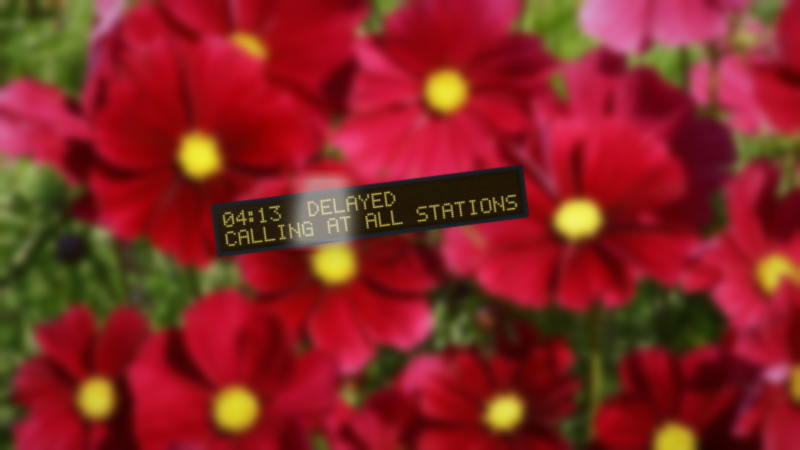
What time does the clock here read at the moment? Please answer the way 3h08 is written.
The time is 4h13
